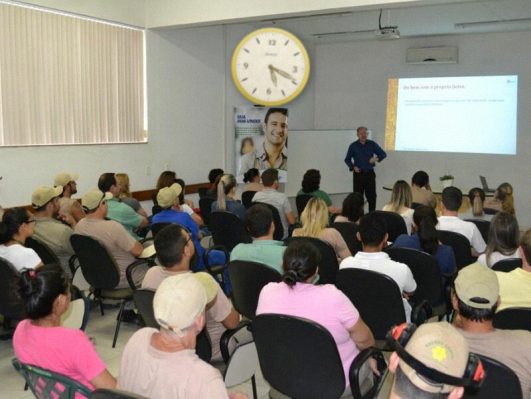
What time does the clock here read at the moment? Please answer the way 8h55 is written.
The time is 5h19
